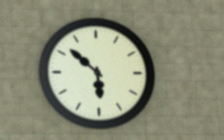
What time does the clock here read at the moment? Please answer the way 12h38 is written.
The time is 5h52
